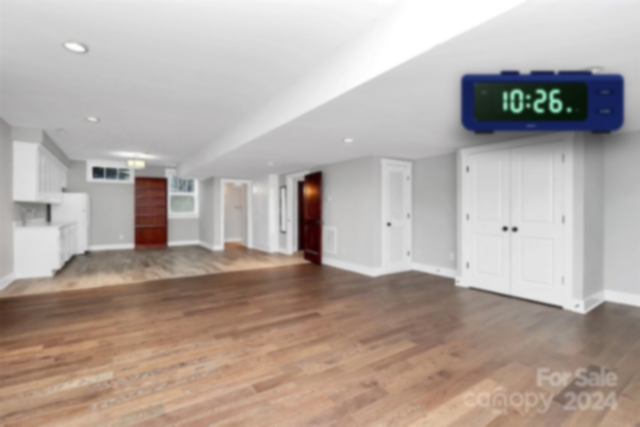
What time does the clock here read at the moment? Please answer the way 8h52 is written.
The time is 10h26
